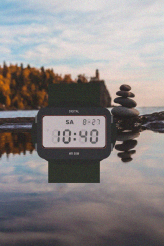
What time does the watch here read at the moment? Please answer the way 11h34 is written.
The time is 10h40
